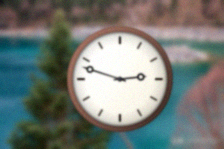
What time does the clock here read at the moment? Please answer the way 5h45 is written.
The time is 2h48
